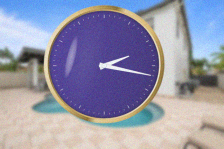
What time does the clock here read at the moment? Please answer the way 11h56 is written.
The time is 2h17
